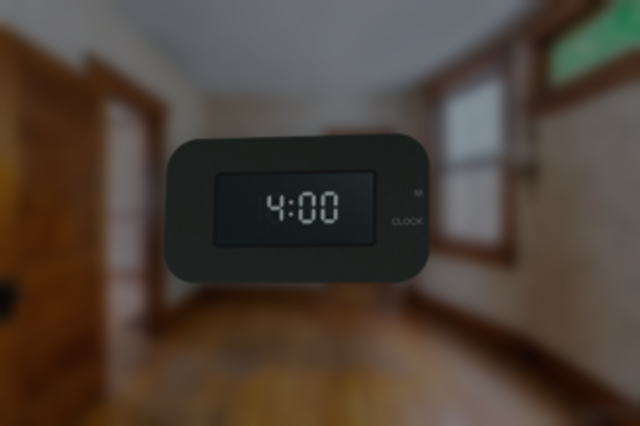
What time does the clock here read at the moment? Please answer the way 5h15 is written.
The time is 4h00
